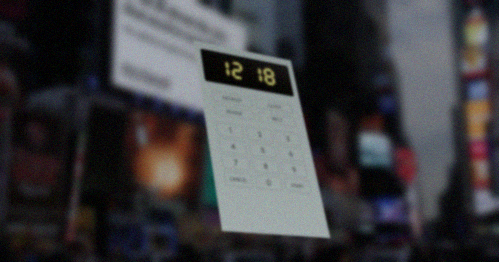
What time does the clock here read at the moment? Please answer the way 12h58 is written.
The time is 12h18
